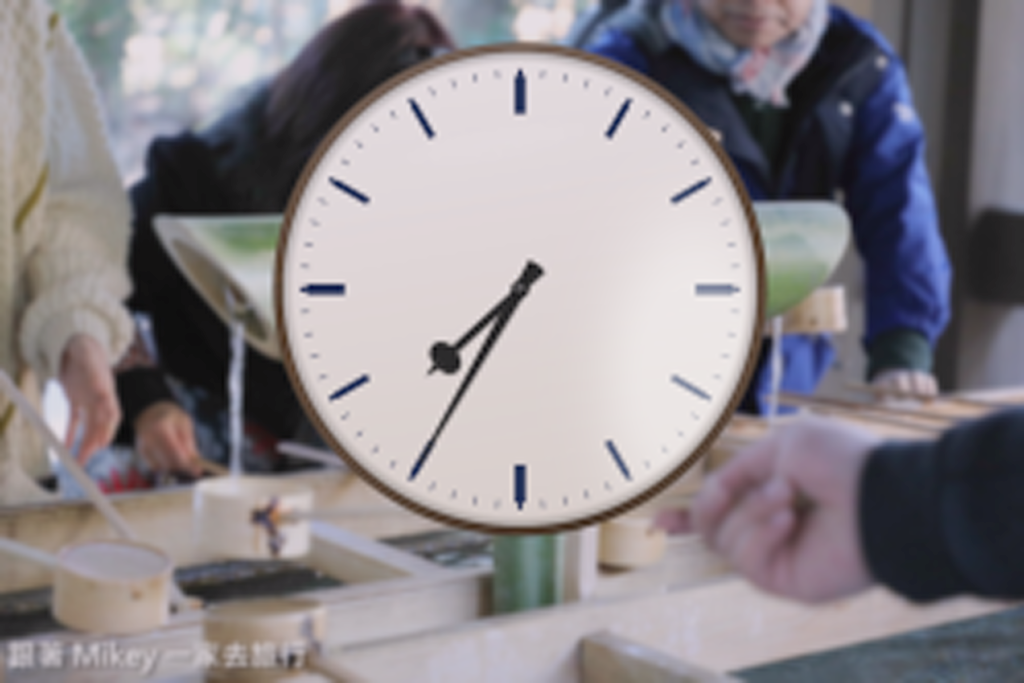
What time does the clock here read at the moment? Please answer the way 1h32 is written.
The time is 7h35
